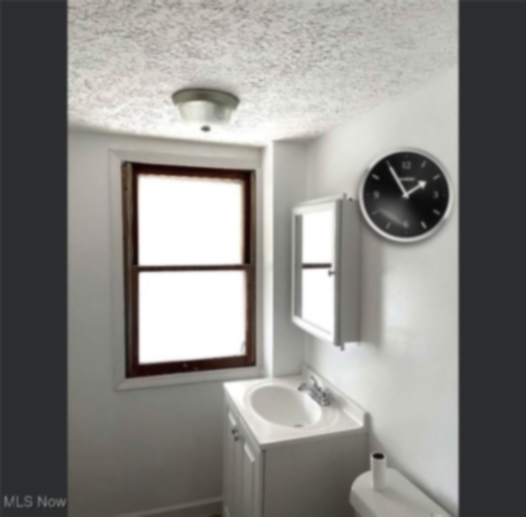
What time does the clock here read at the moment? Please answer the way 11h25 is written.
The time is 1h55
